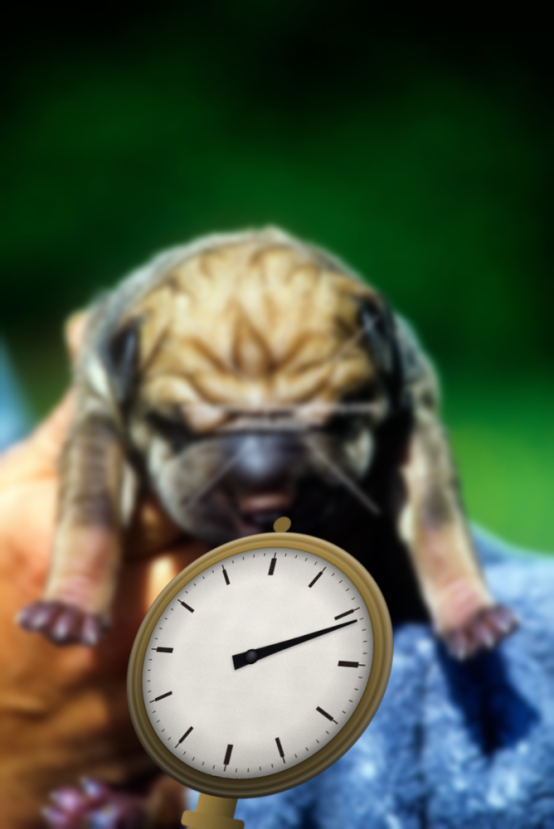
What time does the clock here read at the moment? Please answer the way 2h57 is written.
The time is 2h11
